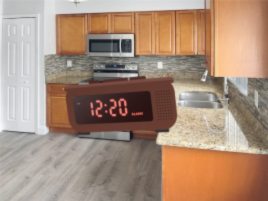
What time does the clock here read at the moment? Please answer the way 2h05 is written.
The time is 12h20
